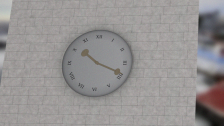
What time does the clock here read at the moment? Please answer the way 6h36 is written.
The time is 10h19
